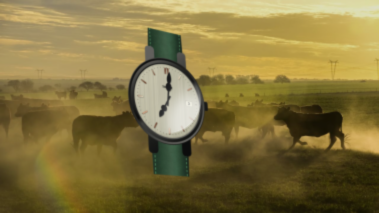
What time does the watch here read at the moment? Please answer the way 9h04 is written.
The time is 7h01
